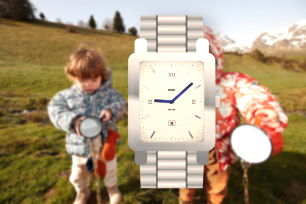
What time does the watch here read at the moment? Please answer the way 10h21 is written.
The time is 9h08
